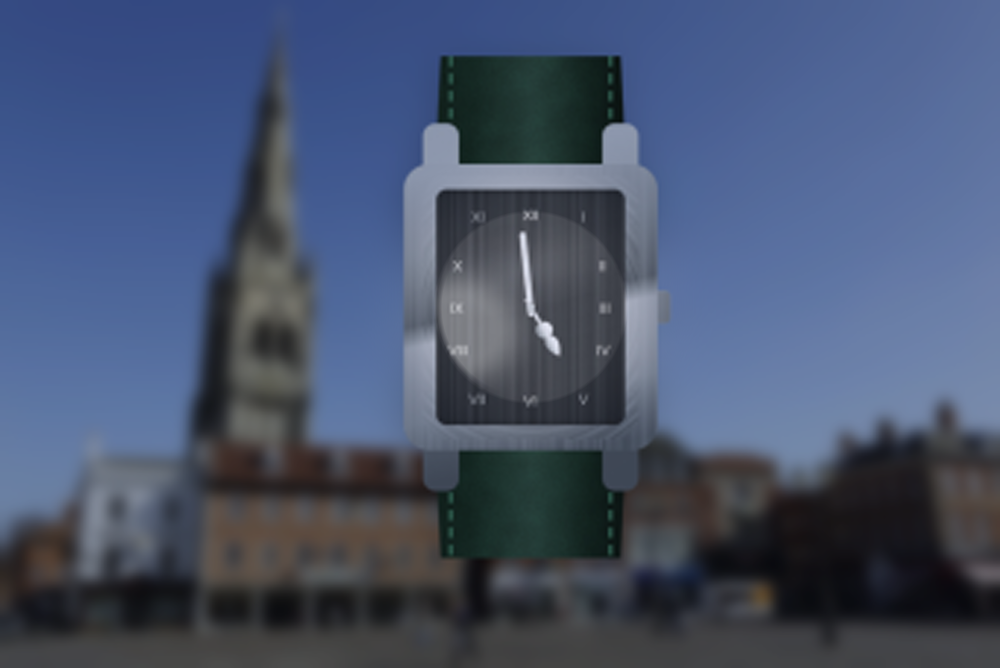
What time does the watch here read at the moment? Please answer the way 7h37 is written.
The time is 4h59
